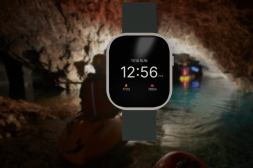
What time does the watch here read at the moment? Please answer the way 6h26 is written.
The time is 12h56
